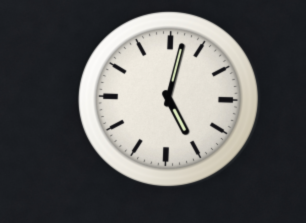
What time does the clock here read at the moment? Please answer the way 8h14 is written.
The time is 5h02
